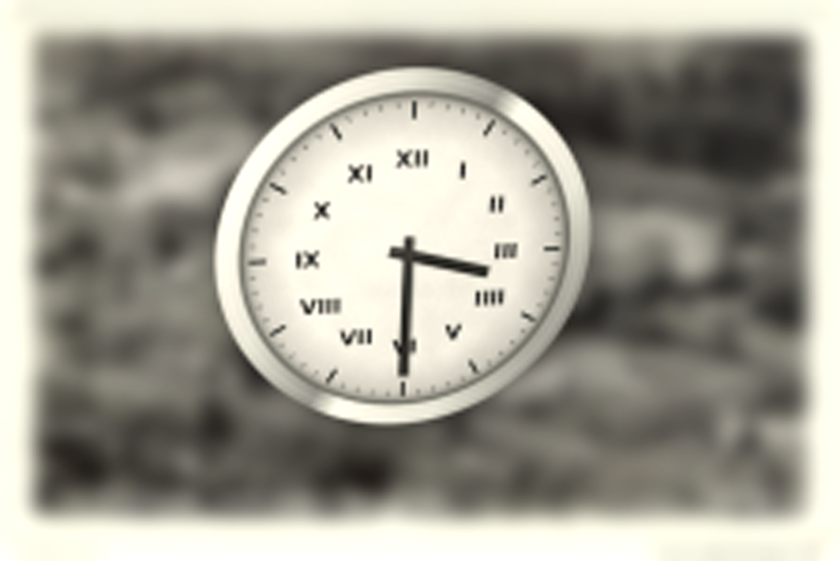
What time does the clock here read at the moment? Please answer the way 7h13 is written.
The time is 3h30
